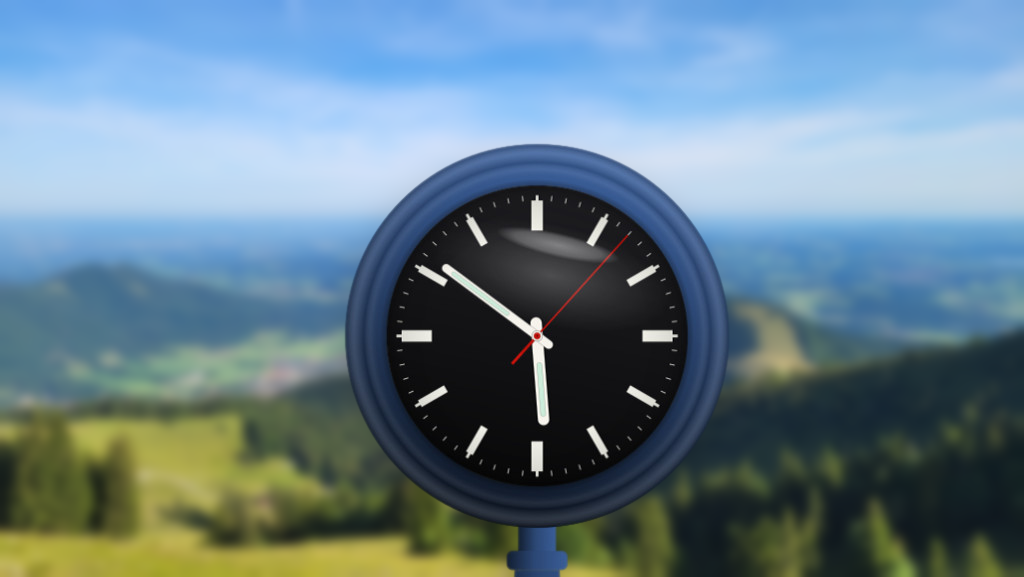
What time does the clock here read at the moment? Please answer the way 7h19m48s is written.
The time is 5h51m07s
